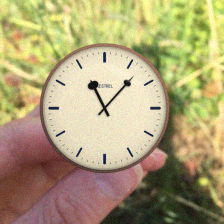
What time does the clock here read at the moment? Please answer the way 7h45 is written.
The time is 11h07
